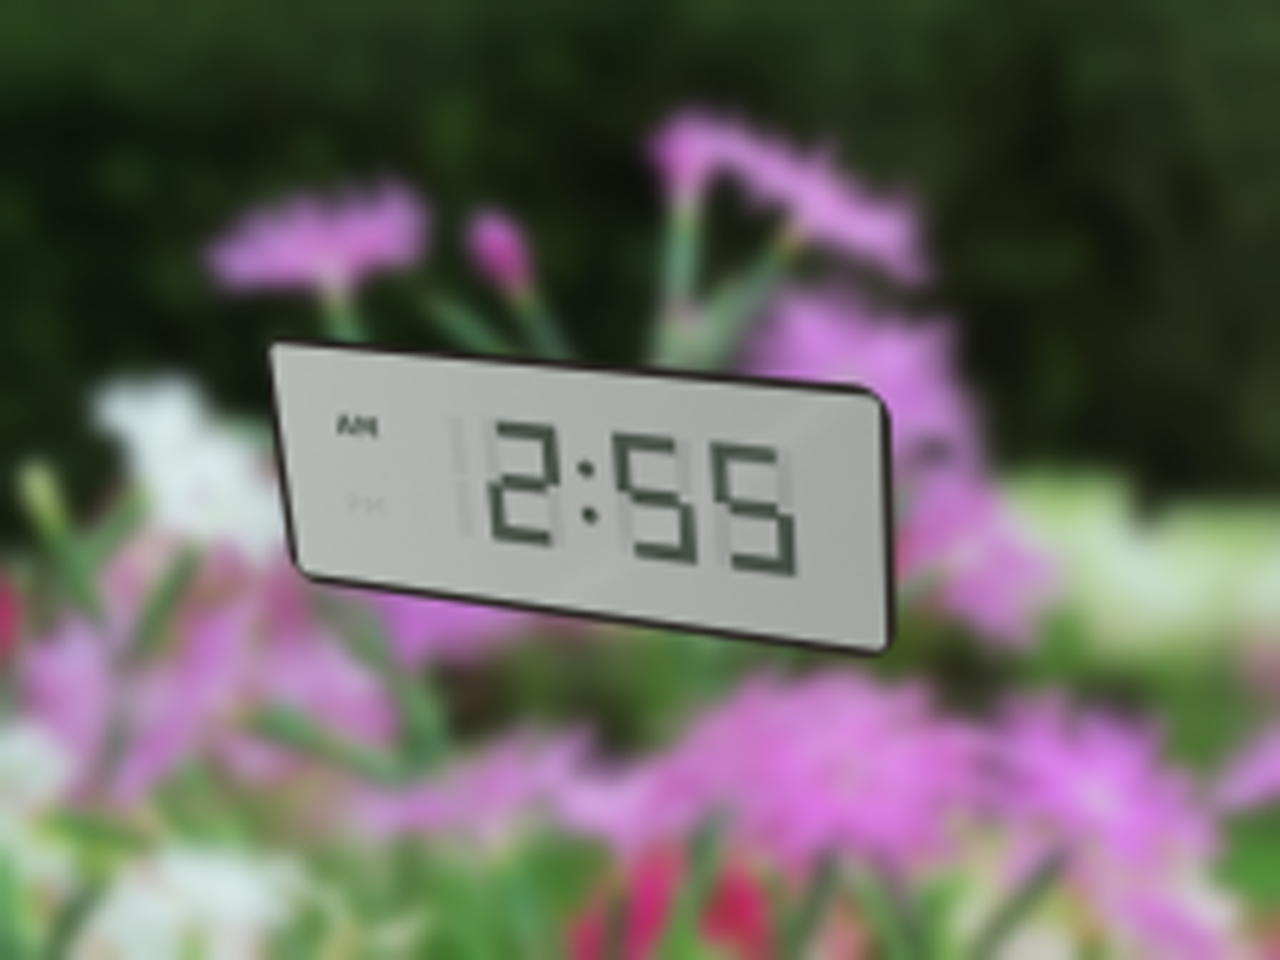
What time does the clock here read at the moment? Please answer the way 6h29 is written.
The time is 2h55
